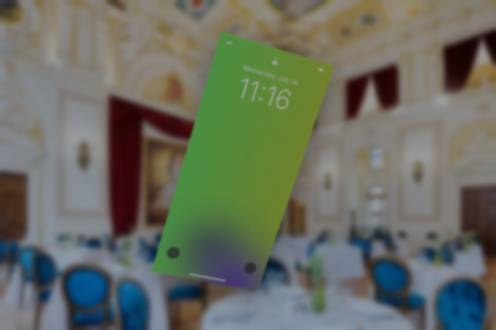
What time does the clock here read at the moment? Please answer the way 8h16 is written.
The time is 11h16
